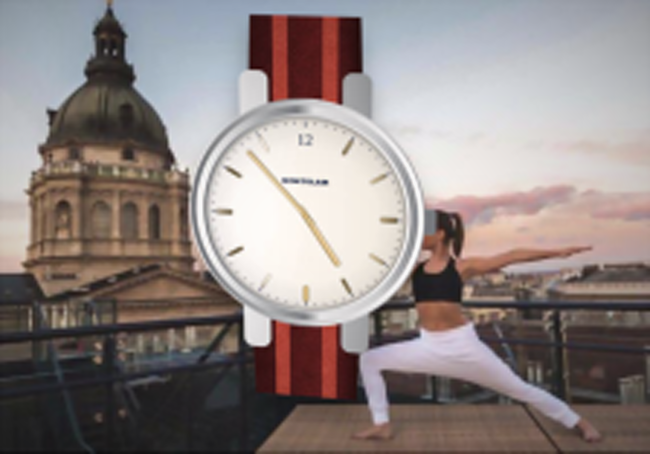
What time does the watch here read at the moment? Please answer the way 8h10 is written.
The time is 4h53
